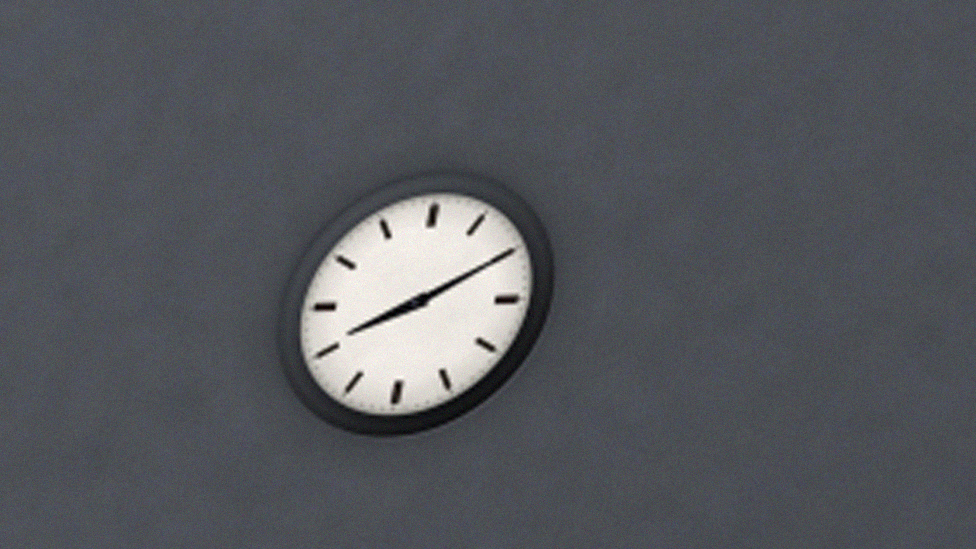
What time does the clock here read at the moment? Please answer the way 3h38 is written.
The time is 8h10
